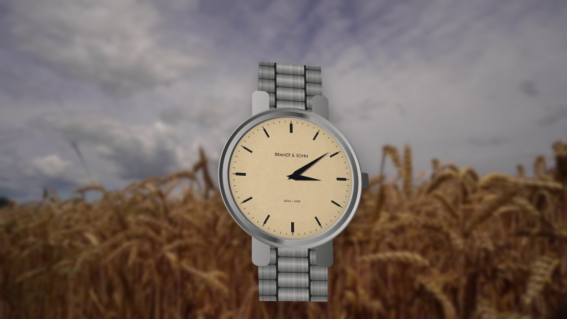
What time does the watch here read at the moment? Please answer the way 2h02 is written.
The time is 3h09
